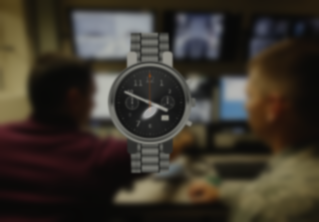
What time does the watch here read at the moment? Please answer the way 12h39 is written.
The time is 3h49
